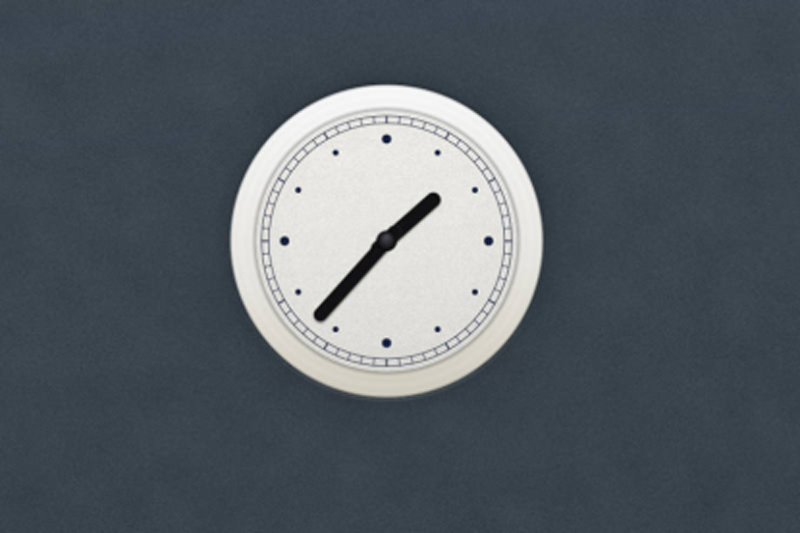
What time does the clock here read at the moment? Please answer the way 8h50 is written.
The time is 1h37
